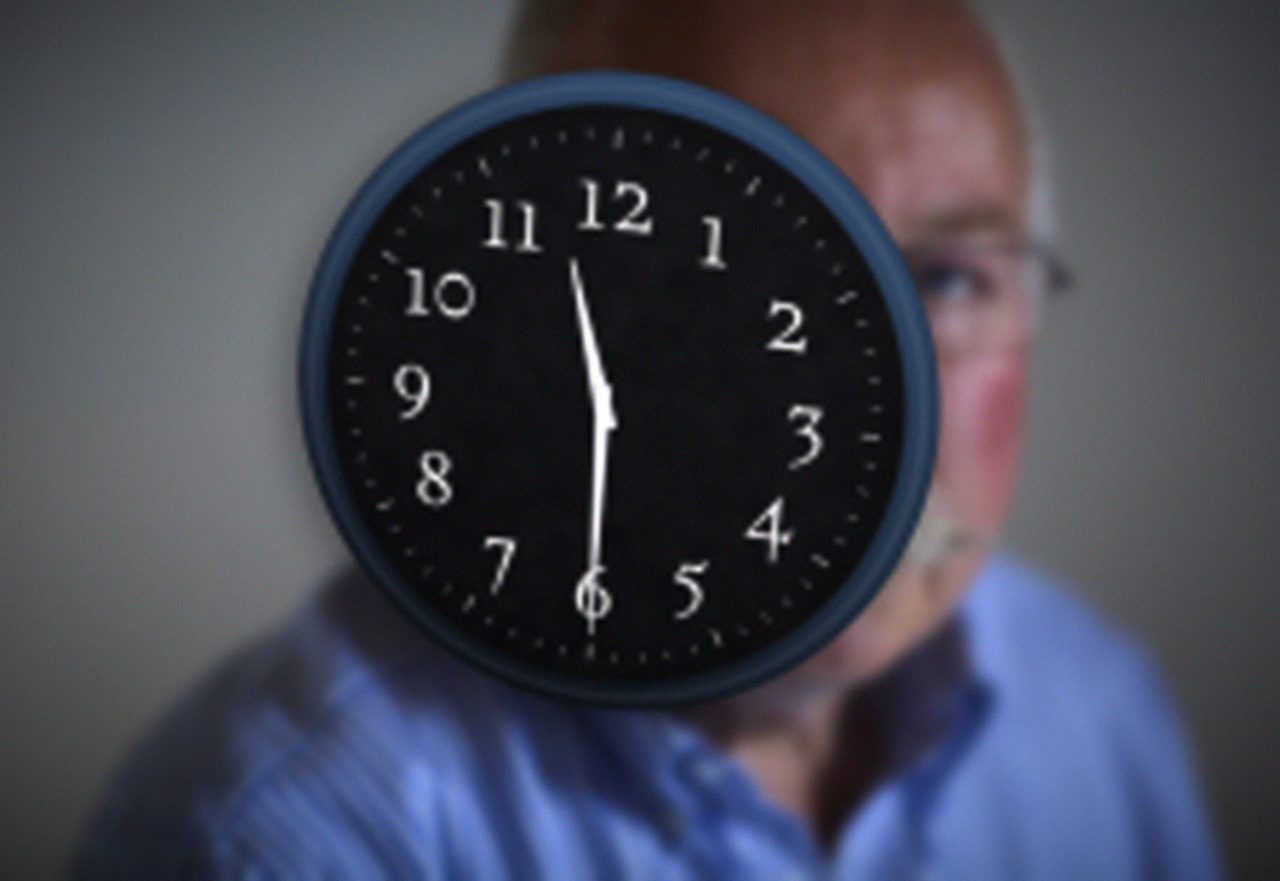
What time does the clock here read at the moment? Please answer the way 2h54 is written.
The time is 11h30
